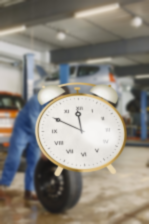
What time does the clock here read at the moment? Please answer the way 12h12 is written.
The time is 11h50
